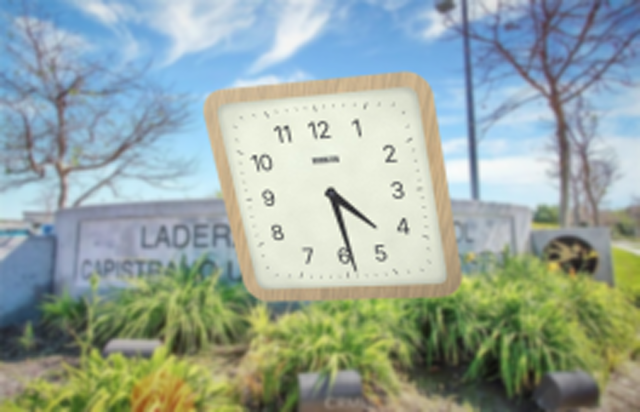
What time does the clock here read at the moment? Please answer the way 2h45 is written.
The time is 4h29
